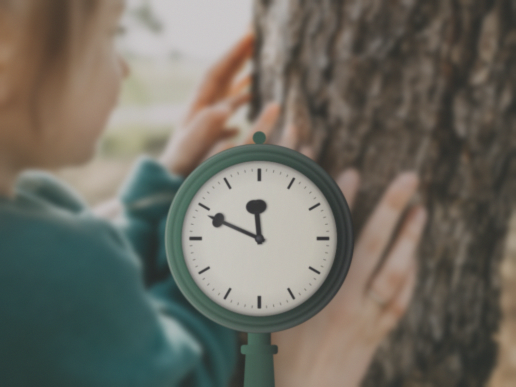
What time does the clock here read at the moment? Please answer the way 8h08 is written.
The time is 11h49
